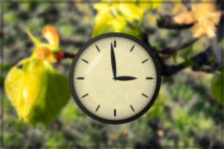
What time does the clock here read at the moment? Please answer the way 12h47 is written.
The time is 2h59
